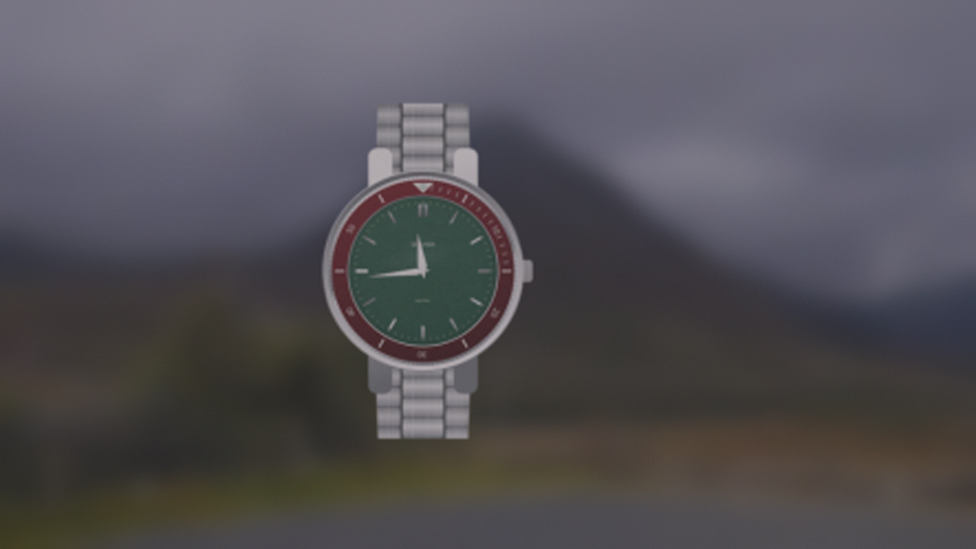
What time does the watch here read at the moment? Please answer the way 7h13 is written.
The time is 11h44
